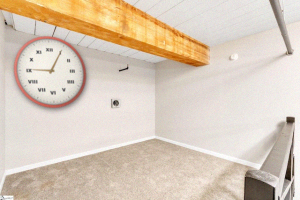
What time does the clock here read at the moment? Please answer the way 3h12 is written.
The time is 9h05
